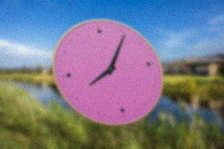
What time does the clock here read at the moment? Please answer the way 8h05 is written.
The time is 8h06
